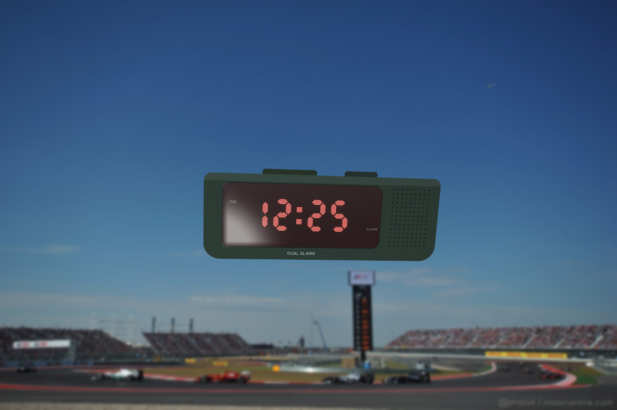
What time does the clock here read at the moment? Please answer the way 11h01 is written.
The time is 12h25
